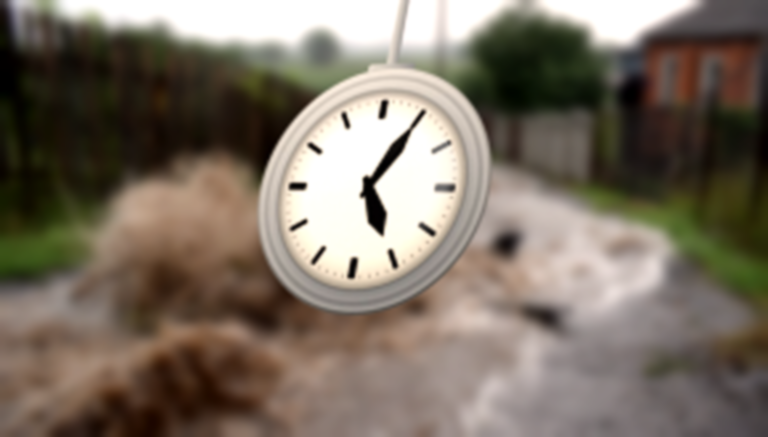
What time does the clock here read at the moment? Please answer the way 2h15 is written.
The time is 5h05
